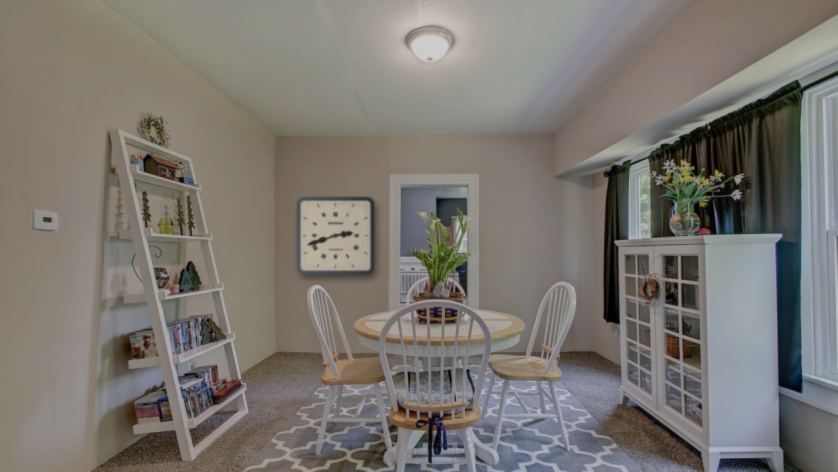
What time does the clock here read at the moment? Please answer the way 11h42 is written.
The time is 2h42
